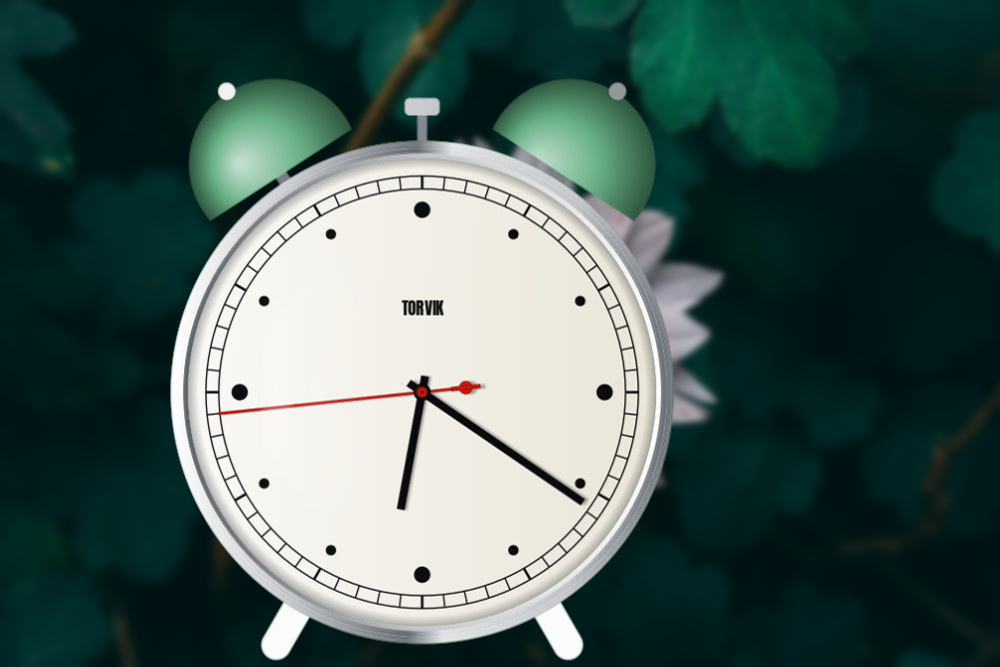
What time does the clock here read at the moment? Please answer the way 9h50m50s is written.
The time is 6h20m44s
